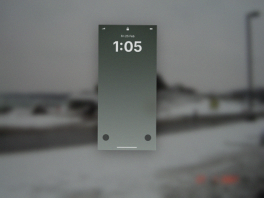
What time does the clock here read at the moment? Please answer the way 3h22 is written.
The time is 1h05
